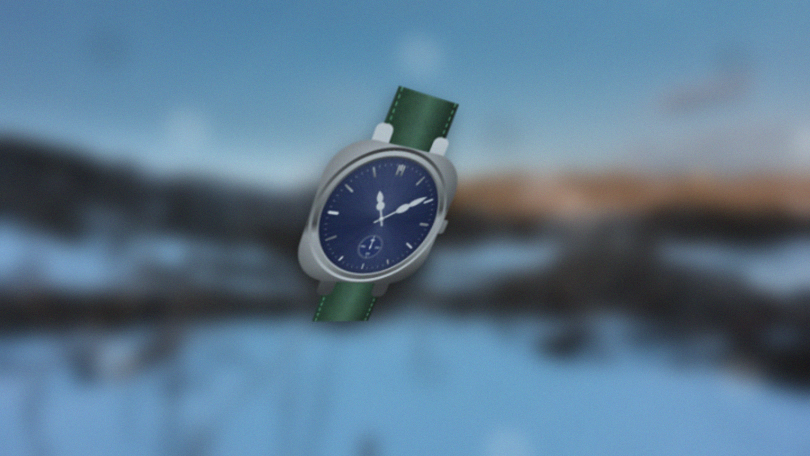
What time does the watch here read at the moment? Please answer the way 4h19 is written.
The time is 11h09
